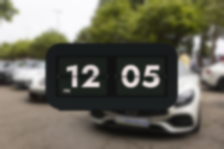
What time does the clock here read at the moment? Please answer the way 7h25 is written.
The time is 12h05
